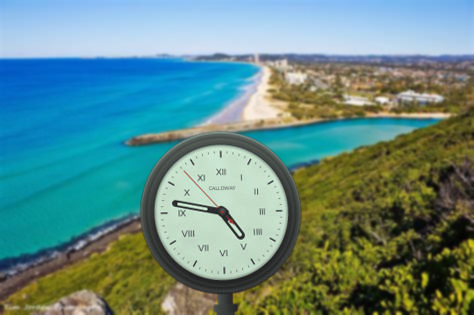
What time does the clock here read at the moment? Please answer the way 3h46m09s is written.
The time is 4h46m53s
